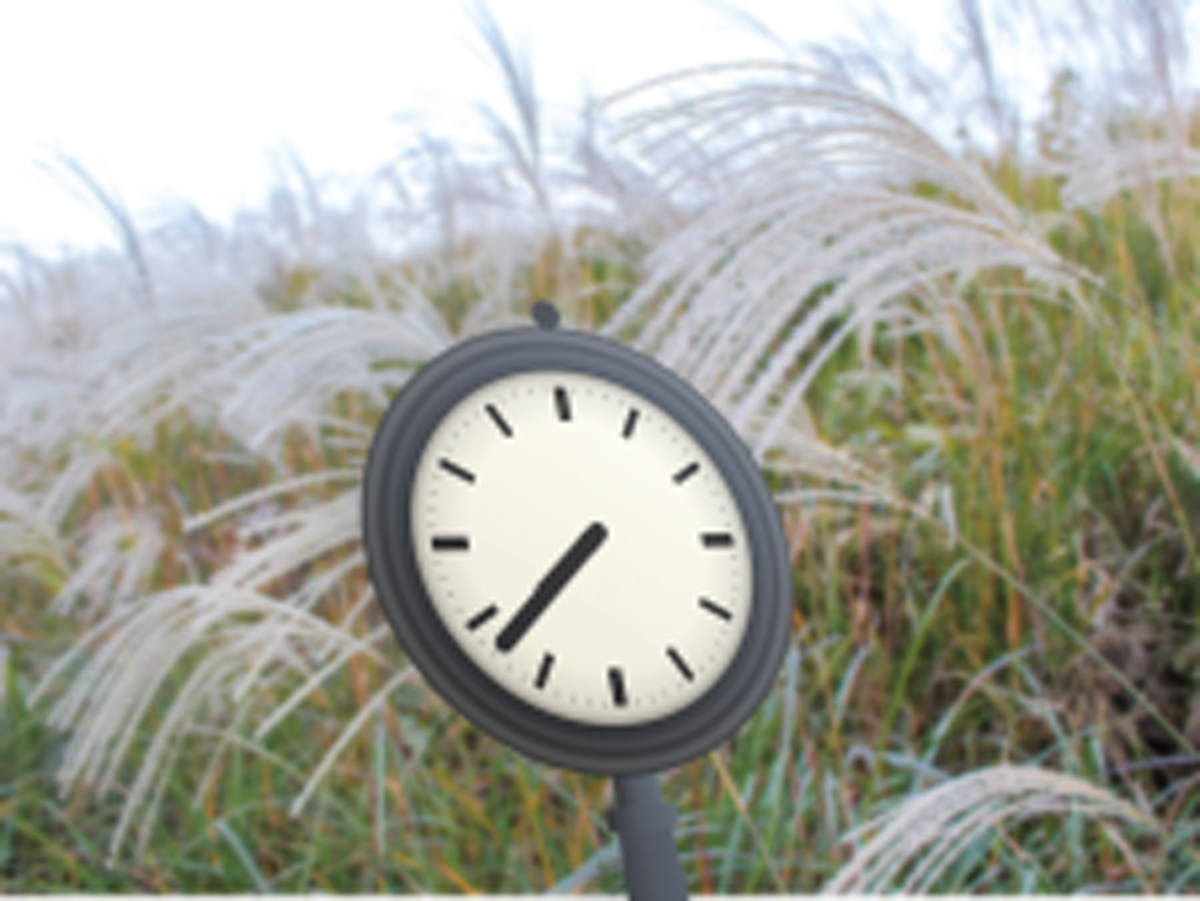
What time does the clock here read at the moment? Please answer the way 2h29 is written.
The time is 7h38
